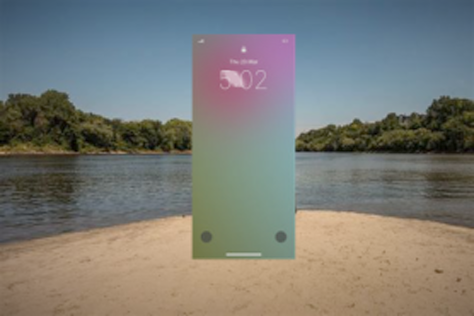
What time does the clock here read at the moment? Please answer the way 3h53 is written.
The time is 5h02
